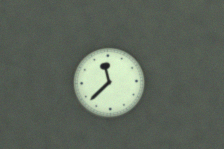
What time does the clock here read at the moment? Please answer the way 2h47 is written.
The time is 11h38
